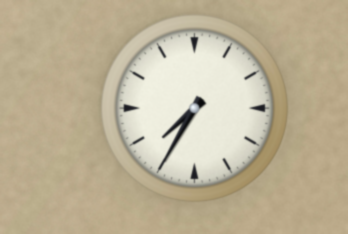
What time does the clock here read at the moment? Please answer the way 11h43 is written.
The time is 7h35
